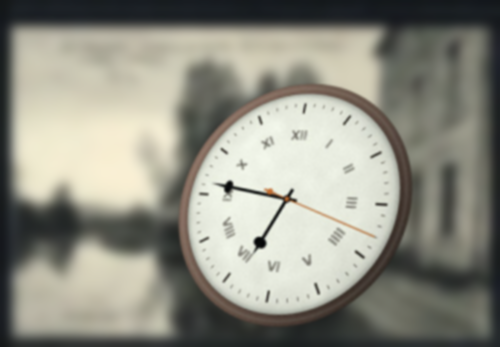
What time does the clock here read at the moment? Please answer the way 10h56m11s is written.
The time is 6h46m18s
